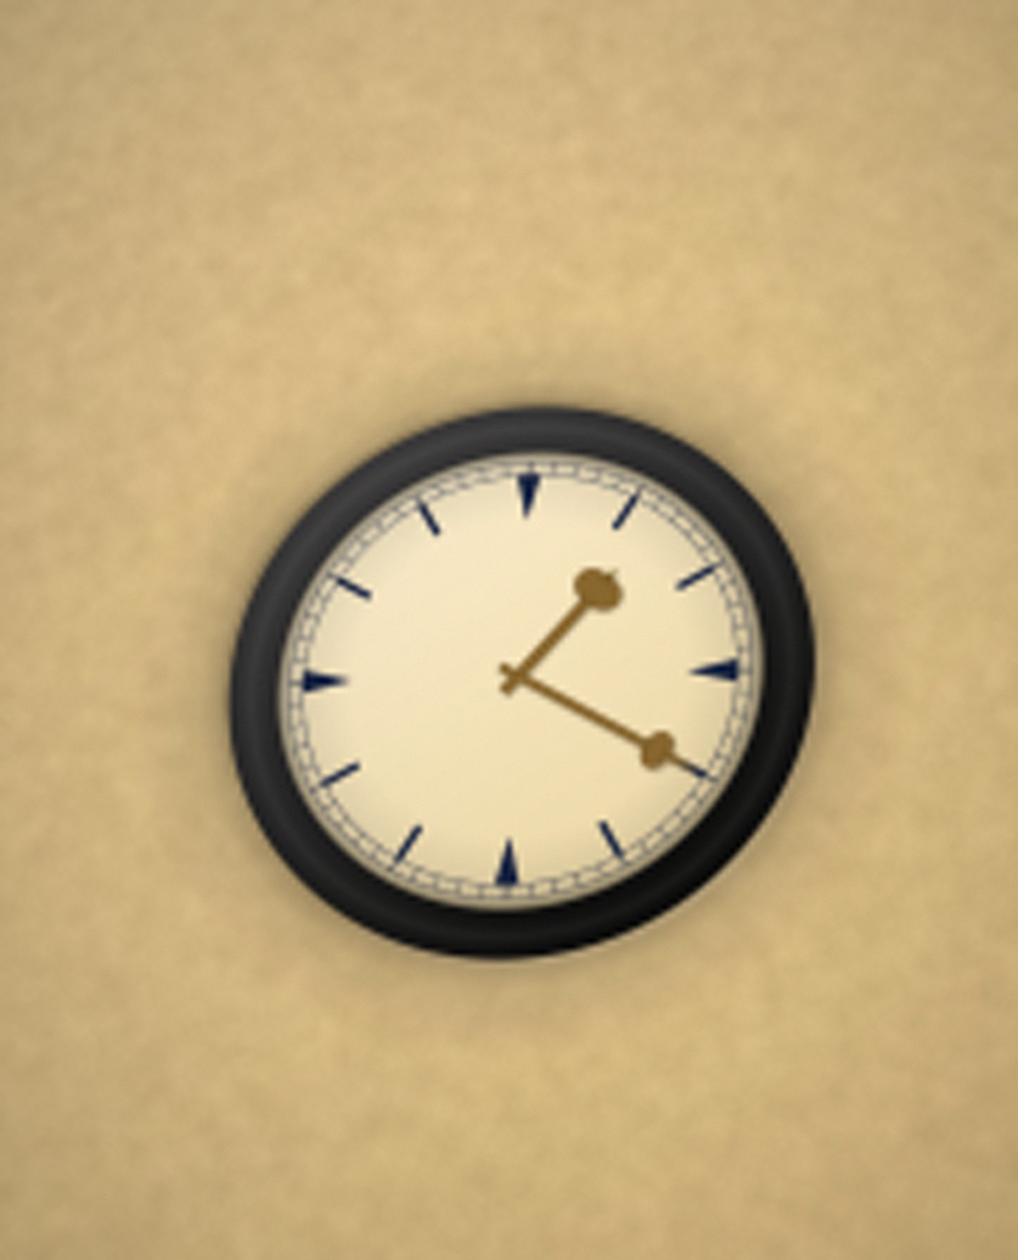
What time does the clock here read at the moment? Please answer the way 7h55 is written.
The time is 1h20
